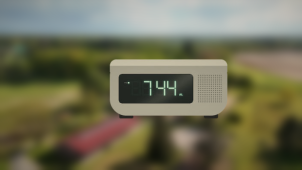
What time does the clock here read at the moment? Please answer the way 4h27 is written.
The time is 7h44
